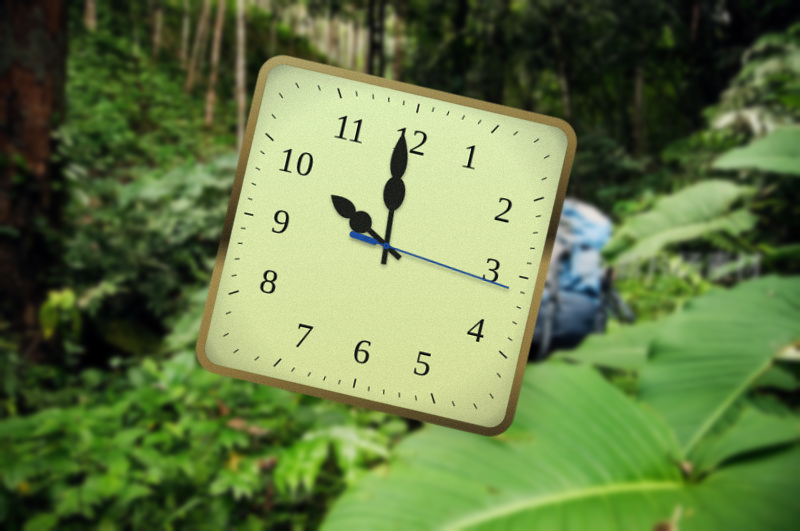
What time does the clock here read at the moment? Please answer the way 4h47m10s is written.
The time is 9h59m16s
